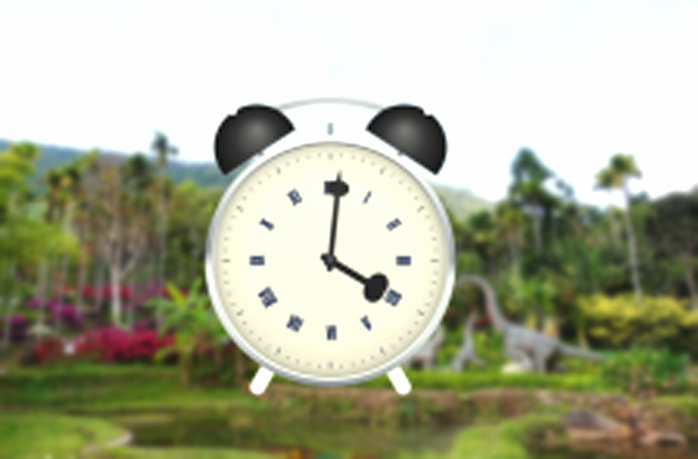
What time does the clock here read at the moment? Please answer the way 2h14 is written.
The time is 4h01
